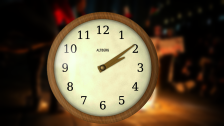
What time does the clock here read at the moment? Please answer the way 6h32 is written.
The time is 2h09
